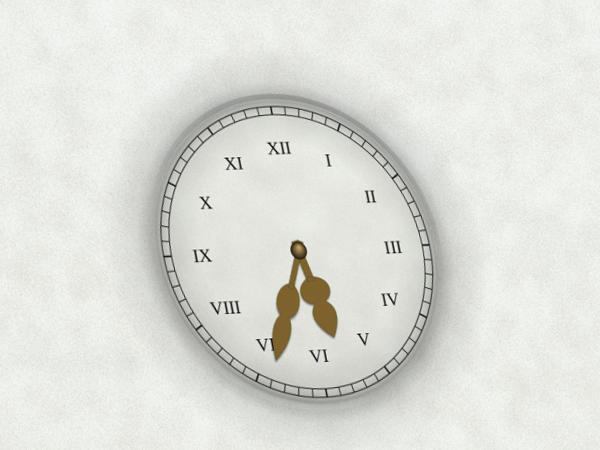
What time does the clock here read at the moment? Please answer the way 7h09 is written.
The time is 5h34
